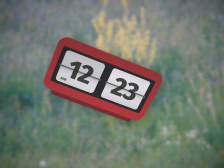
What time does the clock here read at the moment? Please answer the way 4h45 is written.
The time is 12h23
